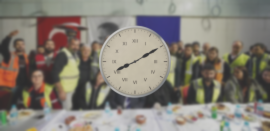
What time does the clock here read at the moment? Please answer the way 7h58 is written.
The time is 8h10
